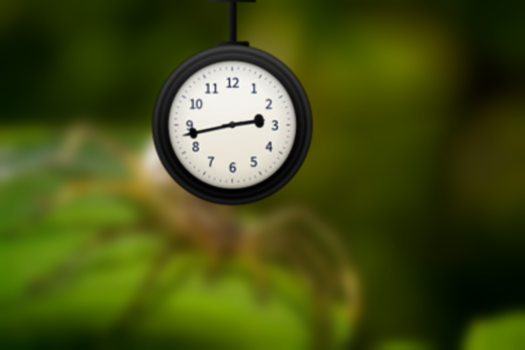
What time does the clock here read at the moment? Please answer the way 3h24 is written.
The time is 2h43
